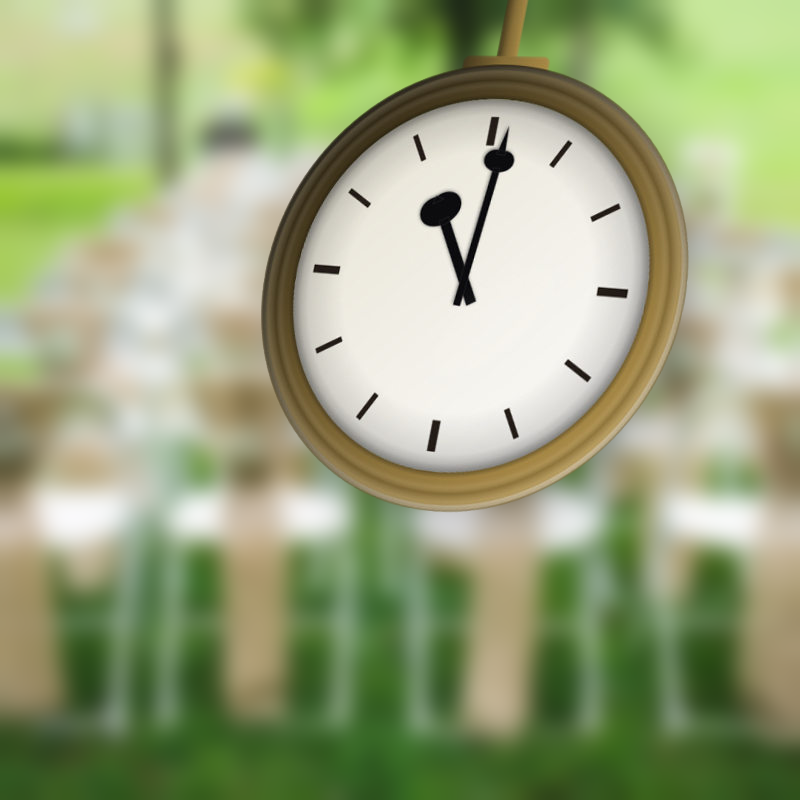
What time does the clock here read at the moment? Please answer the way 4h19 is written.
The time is 11h01
